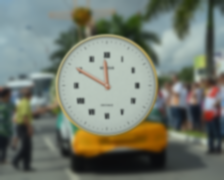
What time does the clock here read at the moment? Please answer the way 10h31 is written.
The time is 11h50
